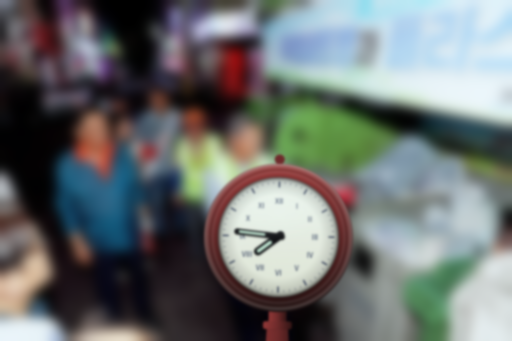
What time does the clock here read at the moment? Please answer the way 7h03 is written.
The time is 7h46
